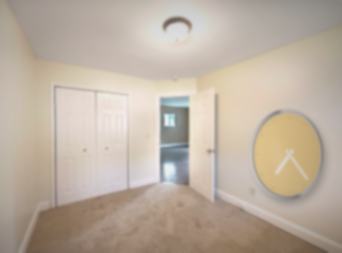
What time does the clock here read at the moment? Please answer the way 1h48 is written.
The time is 7h23
